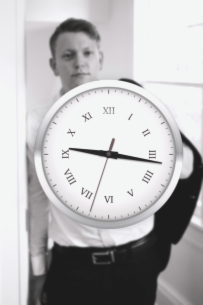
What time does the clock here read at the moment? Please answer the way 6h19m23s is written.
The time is 9h16m33s
